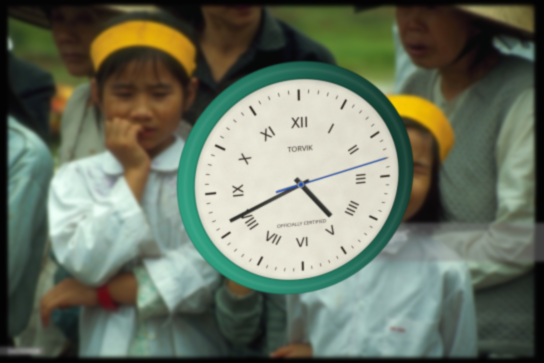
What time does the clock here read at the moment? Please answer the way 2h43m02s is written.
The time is 4h41m13s
